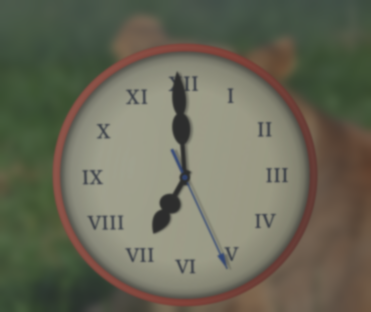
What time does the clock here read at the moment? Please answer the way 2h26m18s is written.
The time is 6h59m26s
